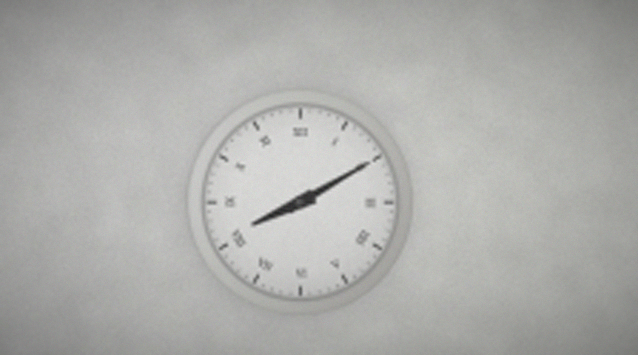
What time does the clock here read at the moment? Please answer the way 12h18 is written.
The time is 8h10
